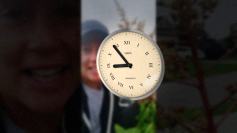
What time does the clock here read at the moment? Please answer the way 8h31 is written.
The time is 8h54
